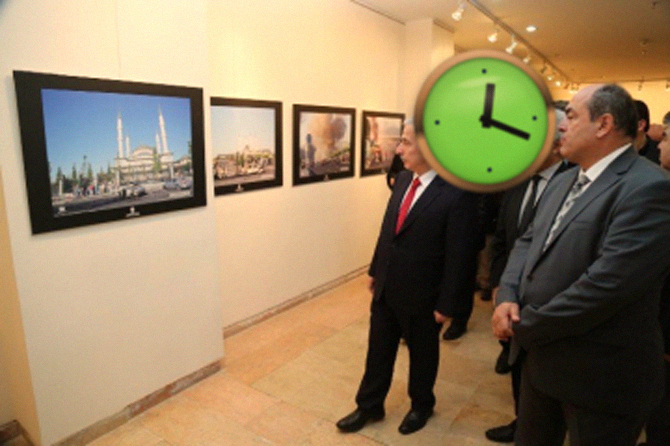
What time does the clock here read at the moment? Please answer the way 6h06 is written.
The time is 12h19
